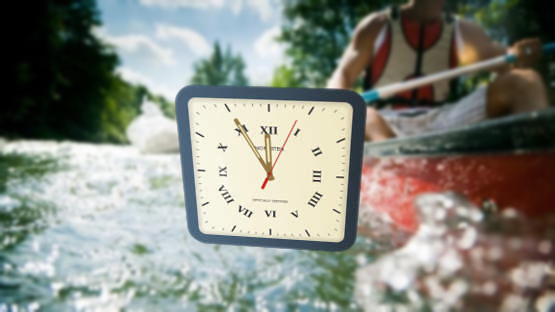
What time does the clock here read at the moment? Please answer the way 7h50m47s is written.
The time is 11h55m04s
